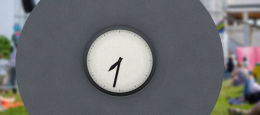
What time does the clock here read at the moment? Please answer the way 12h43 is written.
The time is 7h32
